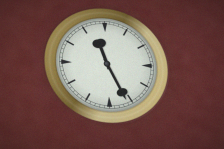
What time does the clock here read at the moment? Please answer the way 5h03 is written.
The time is 11h26
